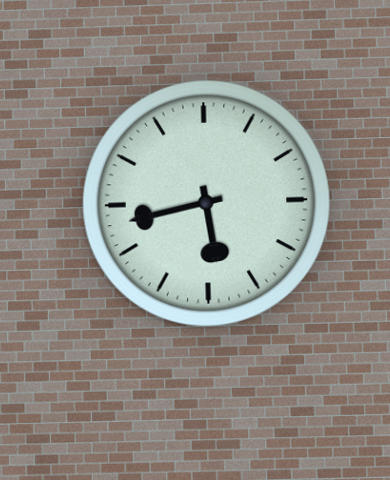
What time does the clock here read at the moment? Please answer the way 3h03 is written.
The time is 5h43
